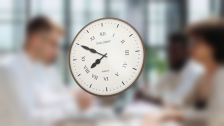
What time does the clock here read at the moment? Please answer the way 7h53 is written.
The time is 7h50
